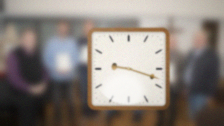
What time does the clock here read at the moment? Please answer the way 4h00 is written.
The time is 9h18
